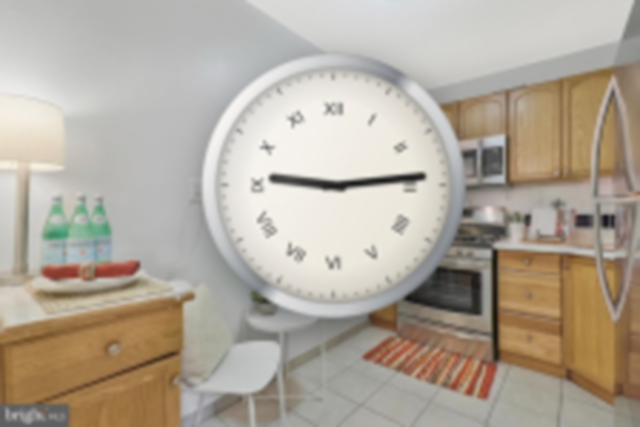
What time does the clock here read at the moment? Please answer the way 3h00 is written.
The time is 9h14
